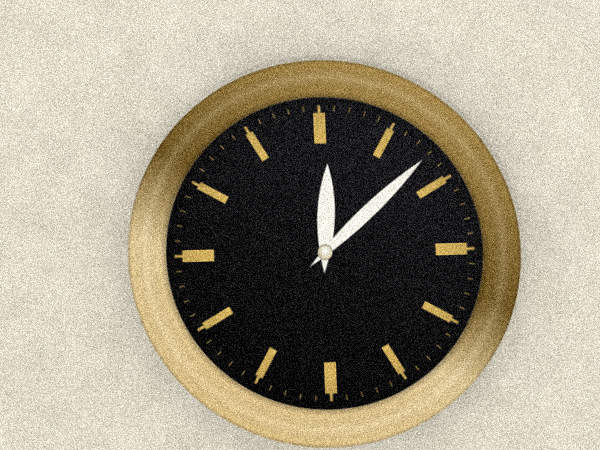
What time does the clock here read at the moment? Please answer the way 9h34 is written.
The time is 12h08
